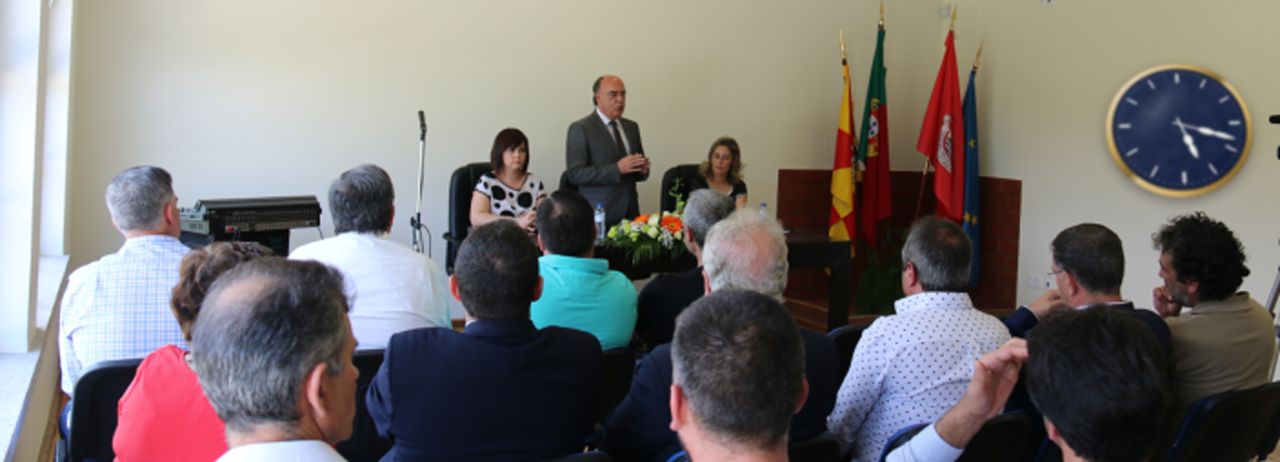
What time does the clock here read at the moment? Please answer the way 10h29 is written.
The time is 5h18
